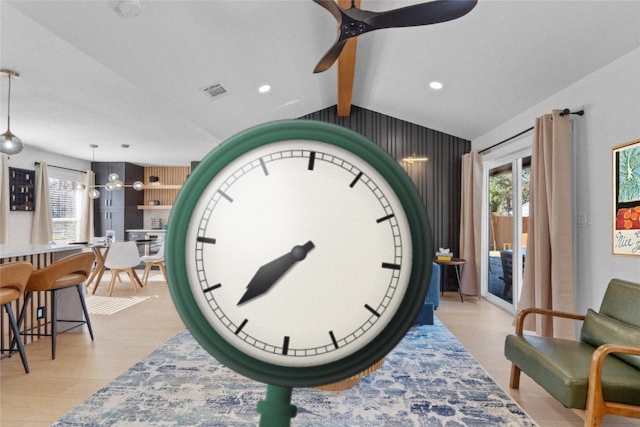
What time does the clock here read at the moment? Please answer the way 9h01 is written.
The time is 7h37
